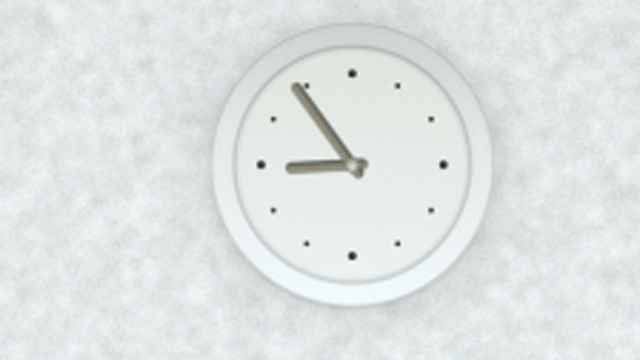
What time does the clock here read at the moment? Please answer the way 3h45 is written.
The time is 8h54
